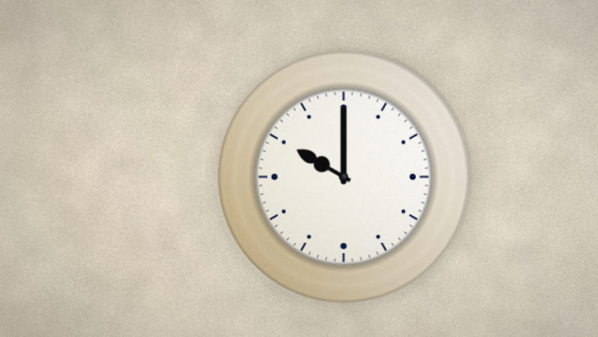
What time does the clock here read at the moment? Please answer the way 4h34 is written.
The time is 10h00
